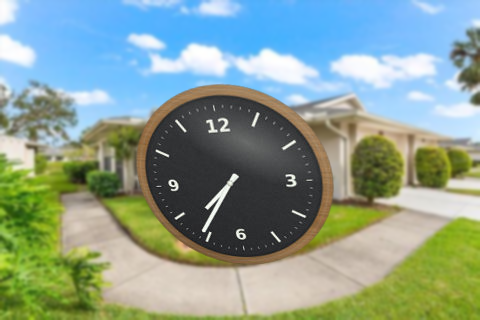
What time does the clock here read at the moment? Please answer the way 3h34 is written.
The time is 7h36
